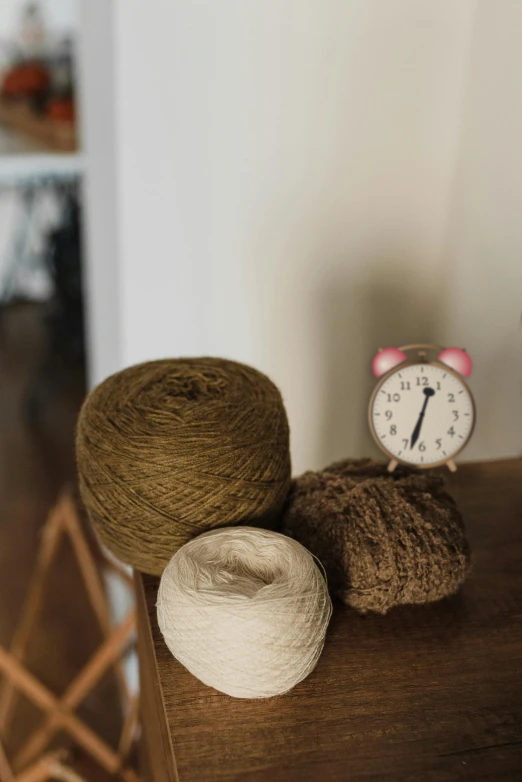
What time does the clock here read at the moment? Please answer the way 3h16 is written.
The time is 12h33
